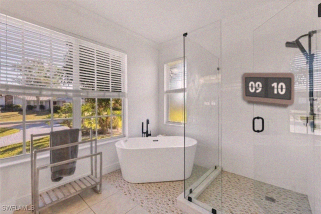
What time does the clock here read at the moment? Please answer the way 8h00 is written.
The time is 9h10
